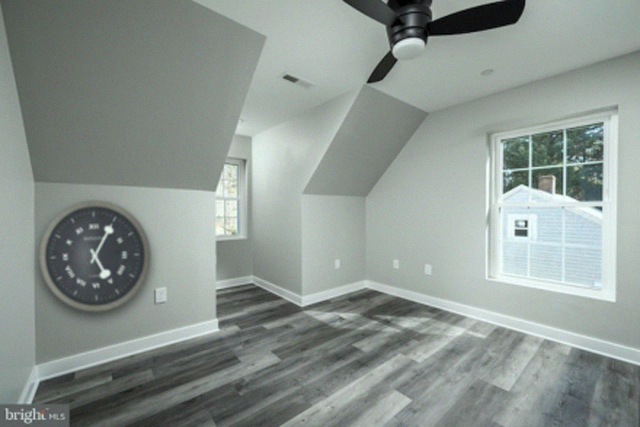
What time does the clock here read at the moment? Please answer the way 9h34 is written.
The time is 5h05
